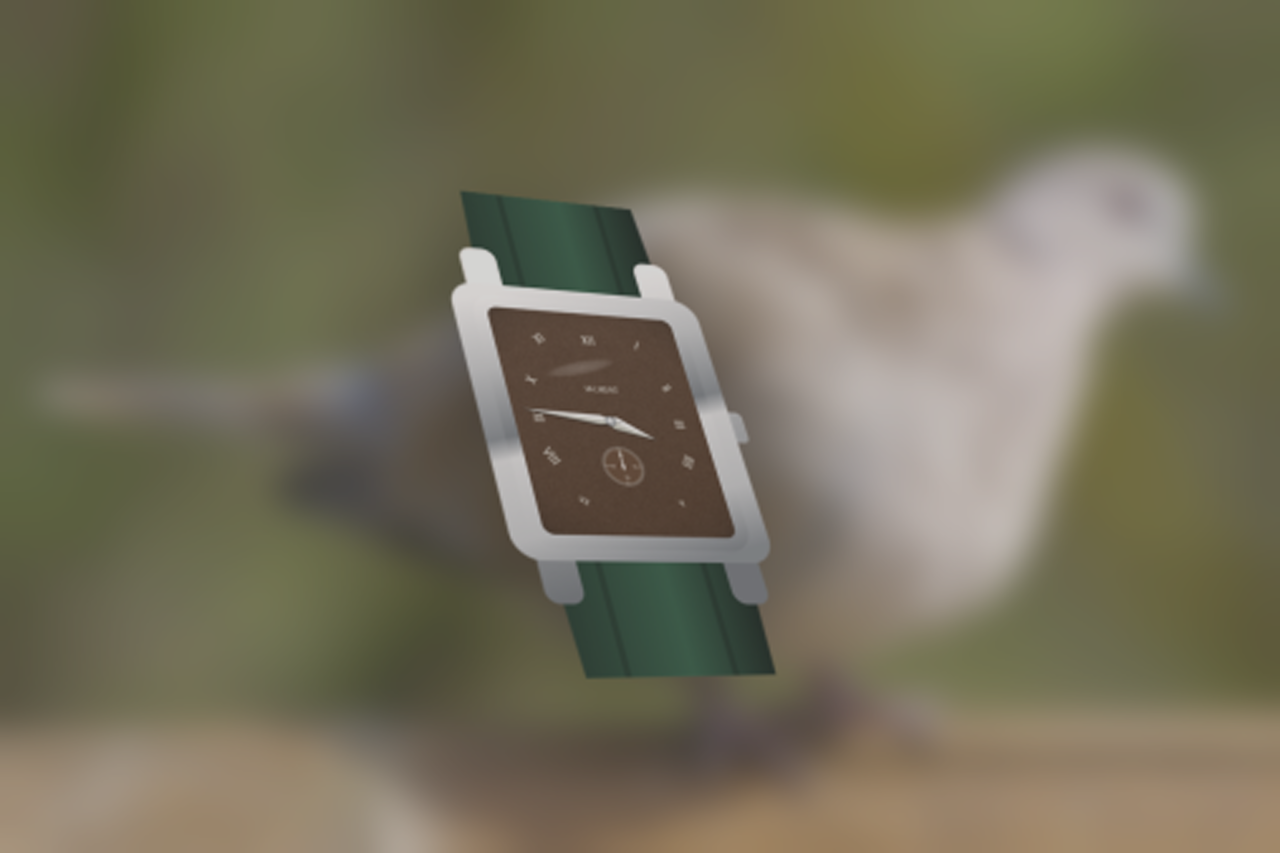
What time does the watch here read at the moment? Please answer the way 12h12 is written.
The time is 3h46
